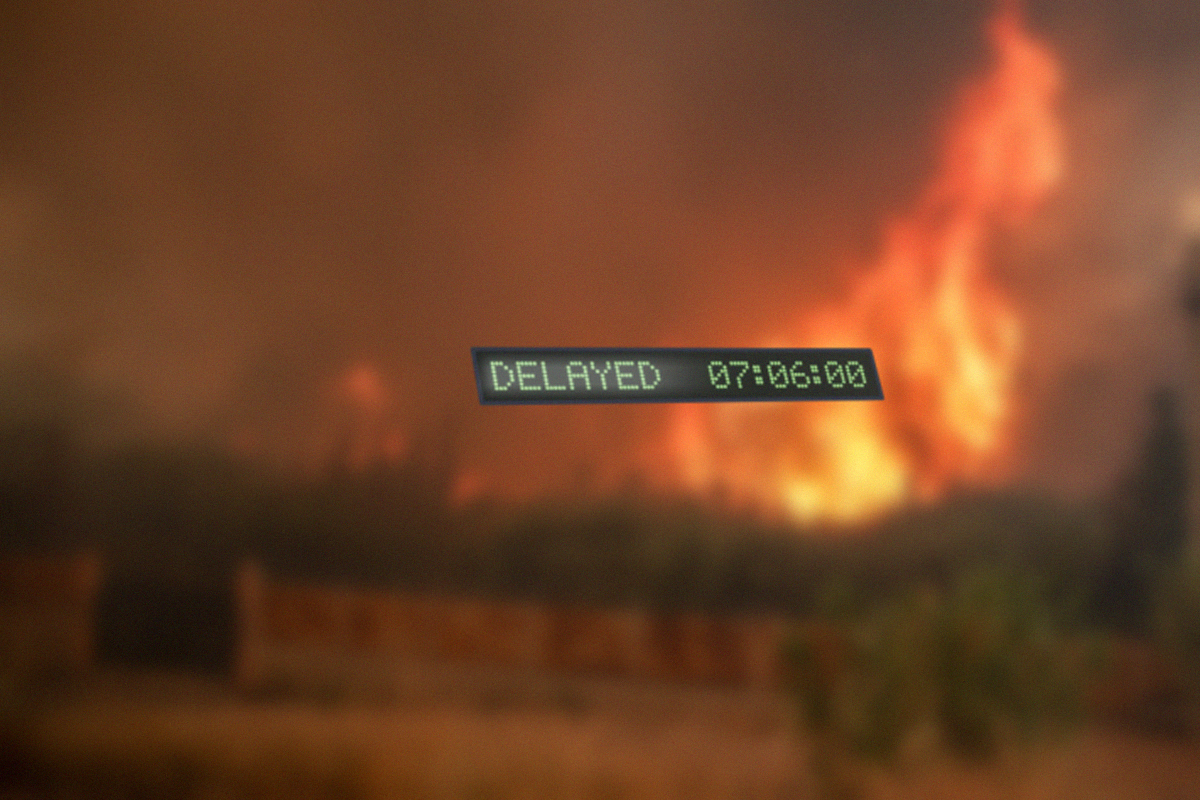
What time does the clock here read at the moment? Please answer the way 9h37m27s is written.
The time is 7h06m00s
